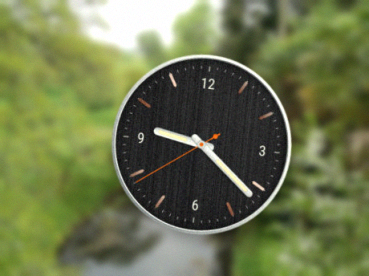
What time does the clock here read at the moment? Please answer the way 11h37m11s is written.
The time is 9h21m39s
